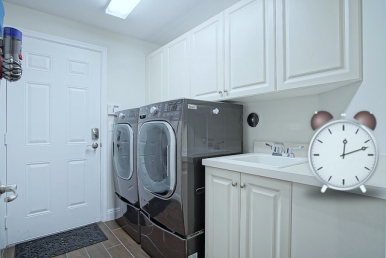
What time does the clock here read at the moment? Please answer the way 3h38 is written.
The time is 12h12
